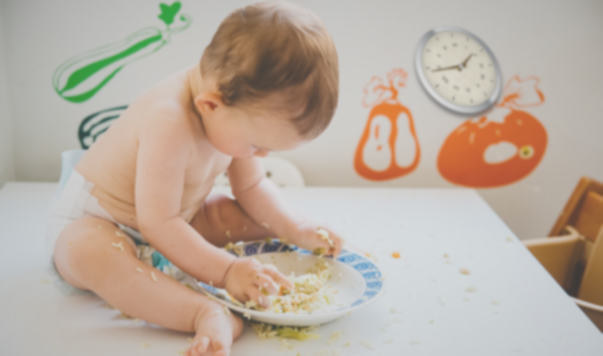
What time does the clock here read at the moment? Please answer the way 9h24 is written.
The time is 1h44
